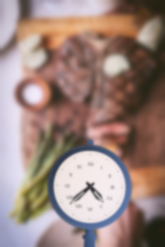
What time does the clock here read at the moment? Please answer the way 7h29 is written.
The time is 4h38
